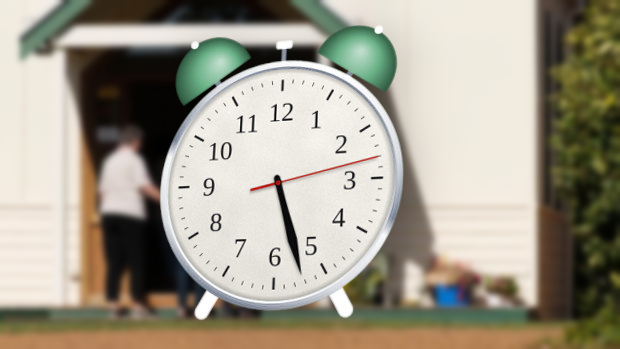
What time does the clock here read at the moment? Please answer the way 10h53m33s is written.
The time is 5h27m13s
